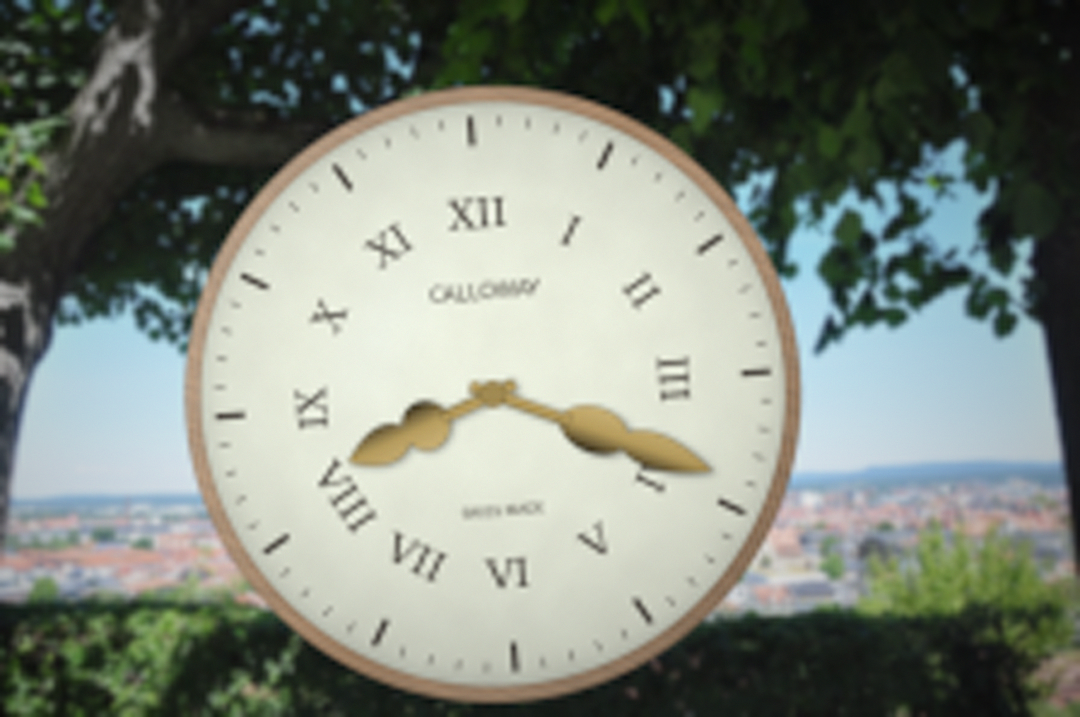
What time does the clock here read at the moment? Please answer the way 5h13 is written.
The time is 8h19
